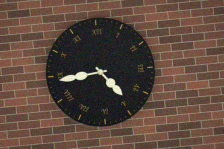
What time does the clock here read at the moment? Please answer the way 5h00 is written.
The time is 4h44
